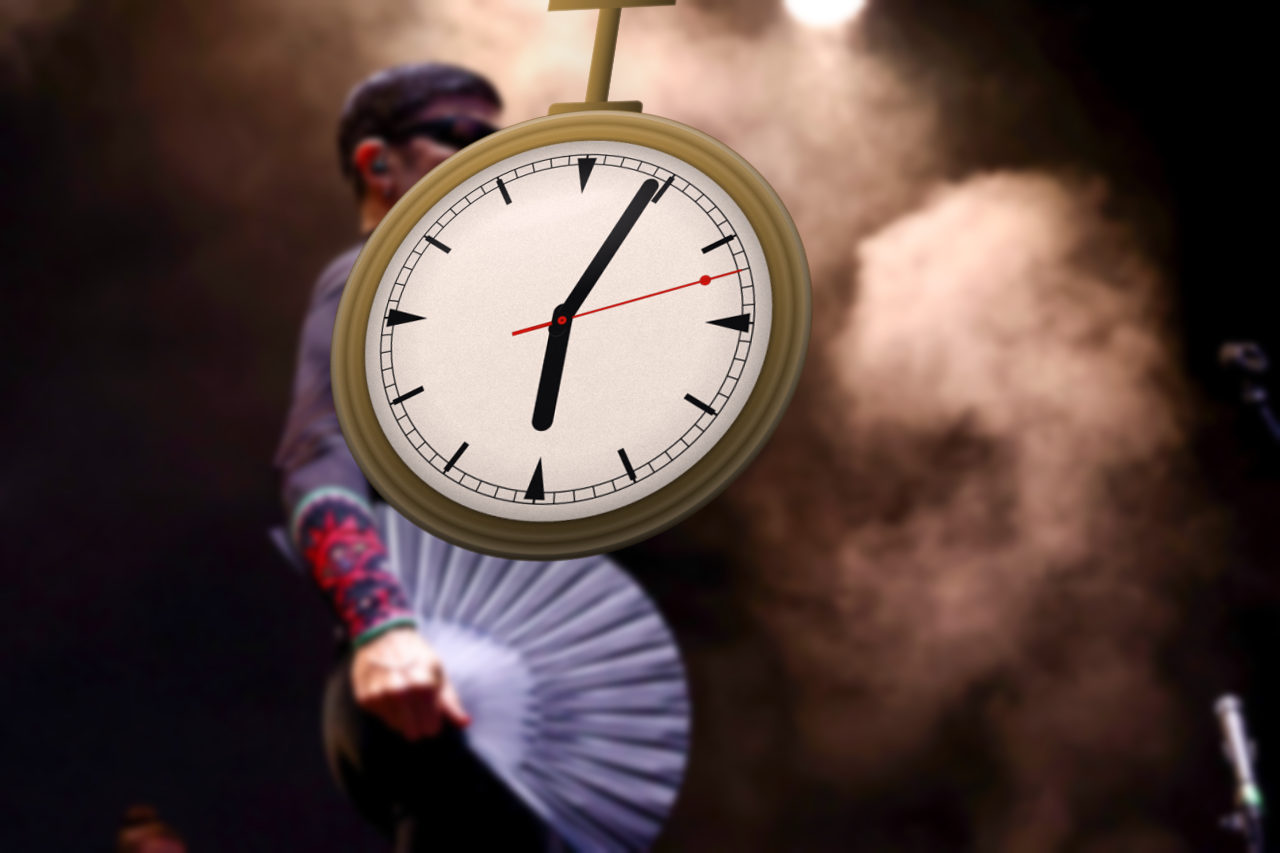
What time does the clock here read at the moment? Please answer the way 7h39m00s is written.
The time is 6h04m12s
